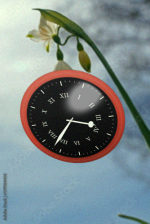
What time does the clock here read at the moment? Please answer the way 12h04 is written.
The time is 3h37
